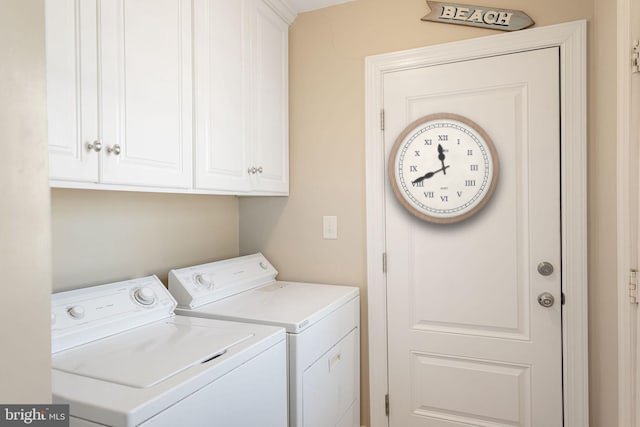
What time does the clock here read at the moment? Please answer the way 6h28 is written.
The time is 11h41
